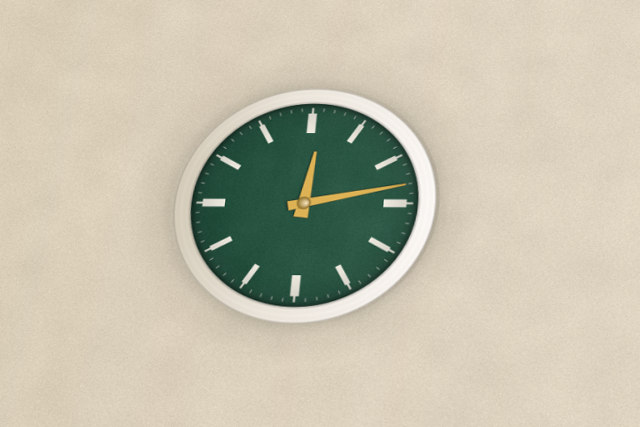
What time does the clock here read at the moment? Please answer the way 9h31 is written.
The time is 12h13
